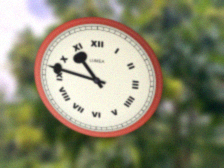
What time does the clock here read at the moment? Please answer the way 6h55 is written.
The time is 10h47
